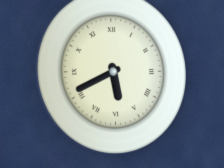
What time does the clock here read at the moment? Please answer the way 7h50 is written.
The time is 5h41
